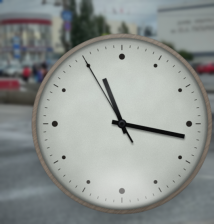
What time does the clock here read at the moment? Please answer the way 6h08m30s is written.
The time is 11h16m55s
